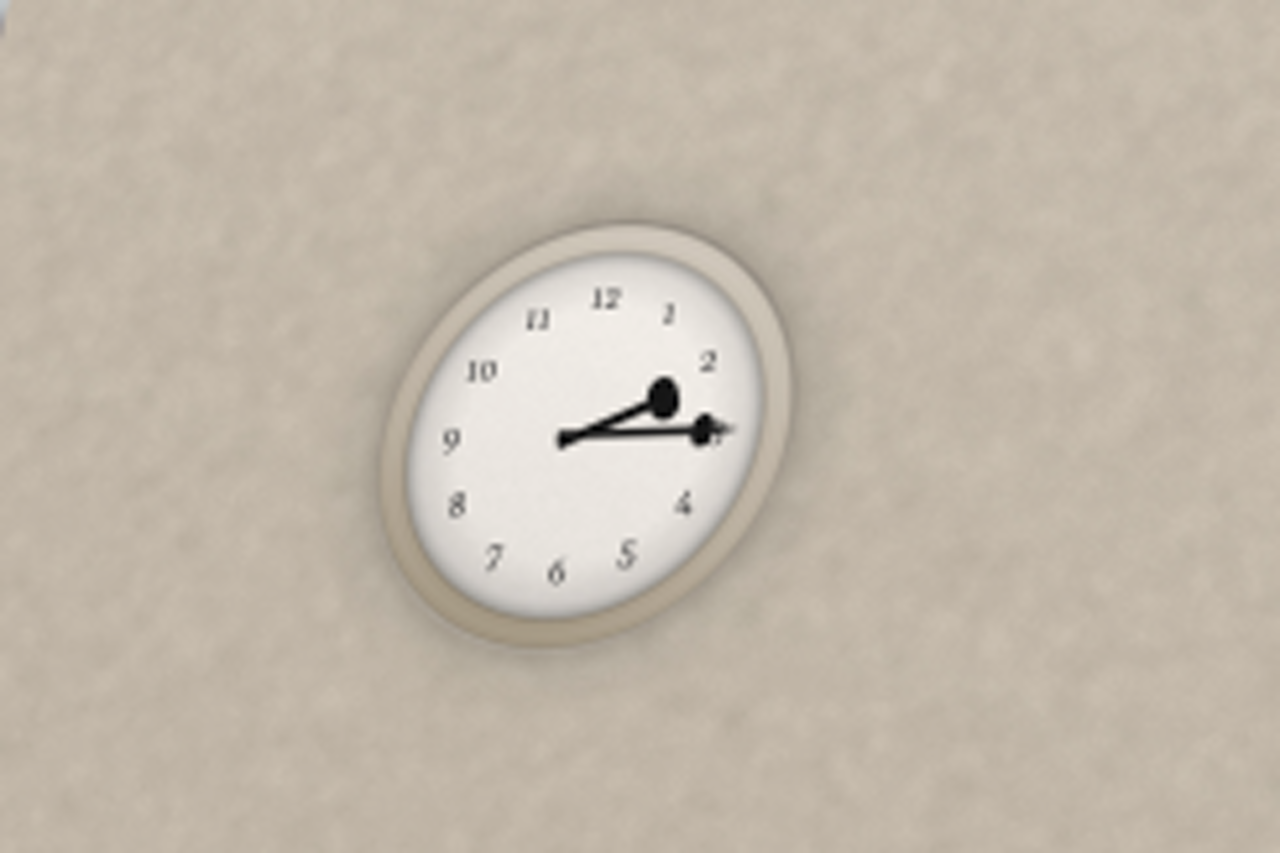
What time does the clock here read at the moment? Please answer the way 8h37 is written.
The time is 2h15
